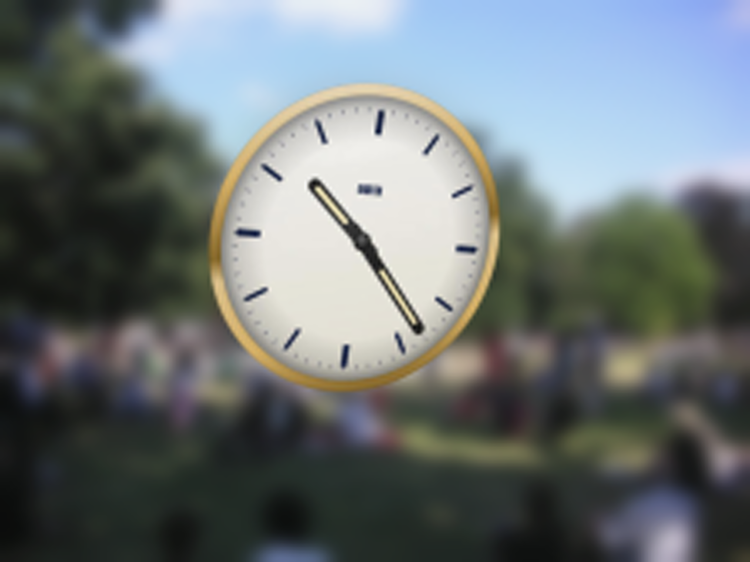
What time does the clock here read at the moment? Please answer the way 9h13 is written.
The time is 10h23
